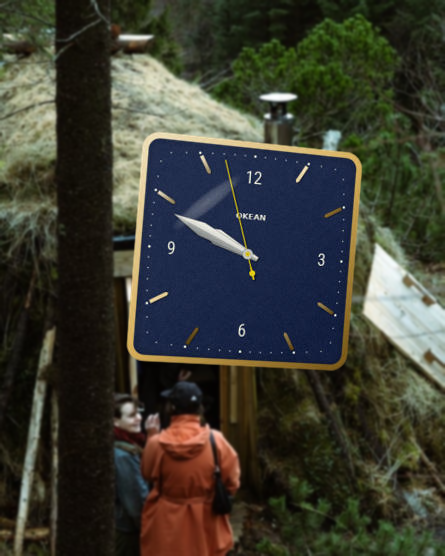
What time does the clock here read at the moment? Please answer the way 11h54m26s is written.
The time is 9h48m57s
